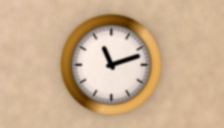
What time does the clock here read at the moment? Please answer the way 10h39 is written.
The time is 11h12
